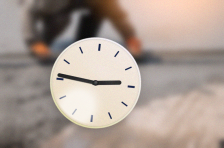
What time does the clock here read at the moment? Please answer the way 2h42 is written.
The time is 2h46
